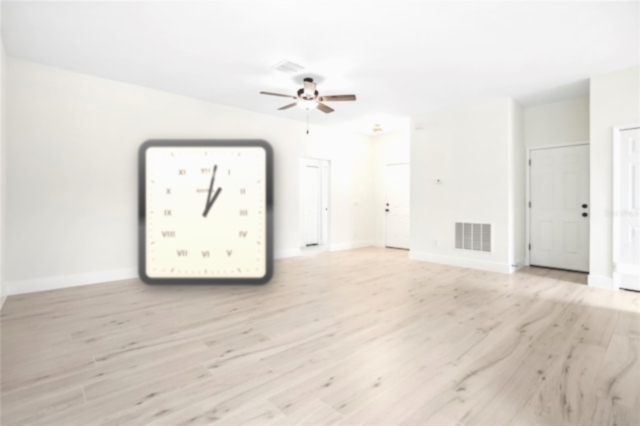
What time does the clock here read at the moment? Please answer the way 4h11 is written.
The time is 1h02
